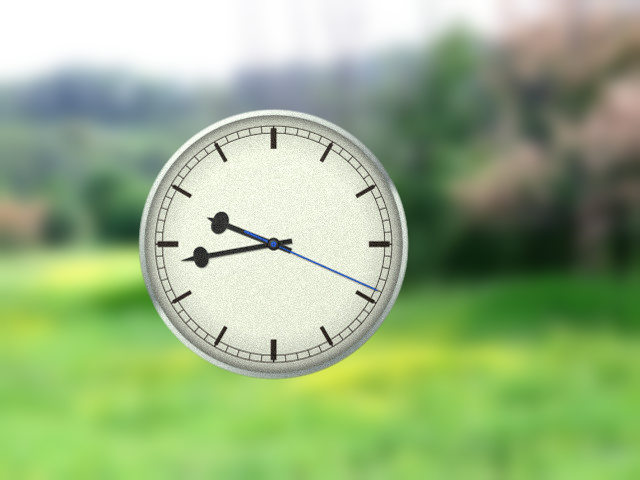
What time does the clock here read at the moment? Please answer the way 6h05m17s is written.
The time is 9h43m19s
